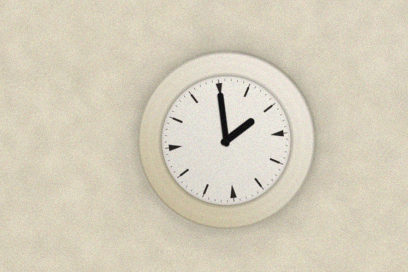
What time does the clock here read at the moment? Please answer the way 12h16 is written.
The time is 2h00
